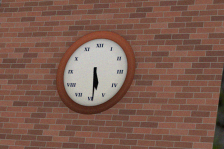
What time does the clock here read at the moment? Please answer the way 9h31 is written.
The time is 5h29
